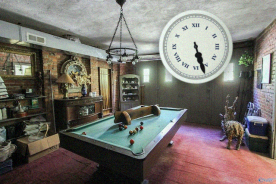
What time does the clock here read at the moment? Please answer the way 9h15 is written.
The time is 5h27
